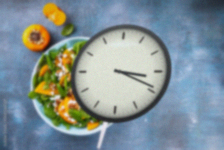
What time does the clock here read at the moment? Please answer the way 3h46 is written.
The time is 3h19
